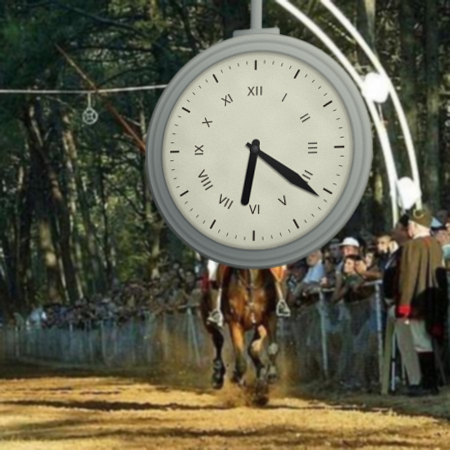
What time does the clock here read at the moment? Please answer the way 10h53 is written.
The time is 6h21
